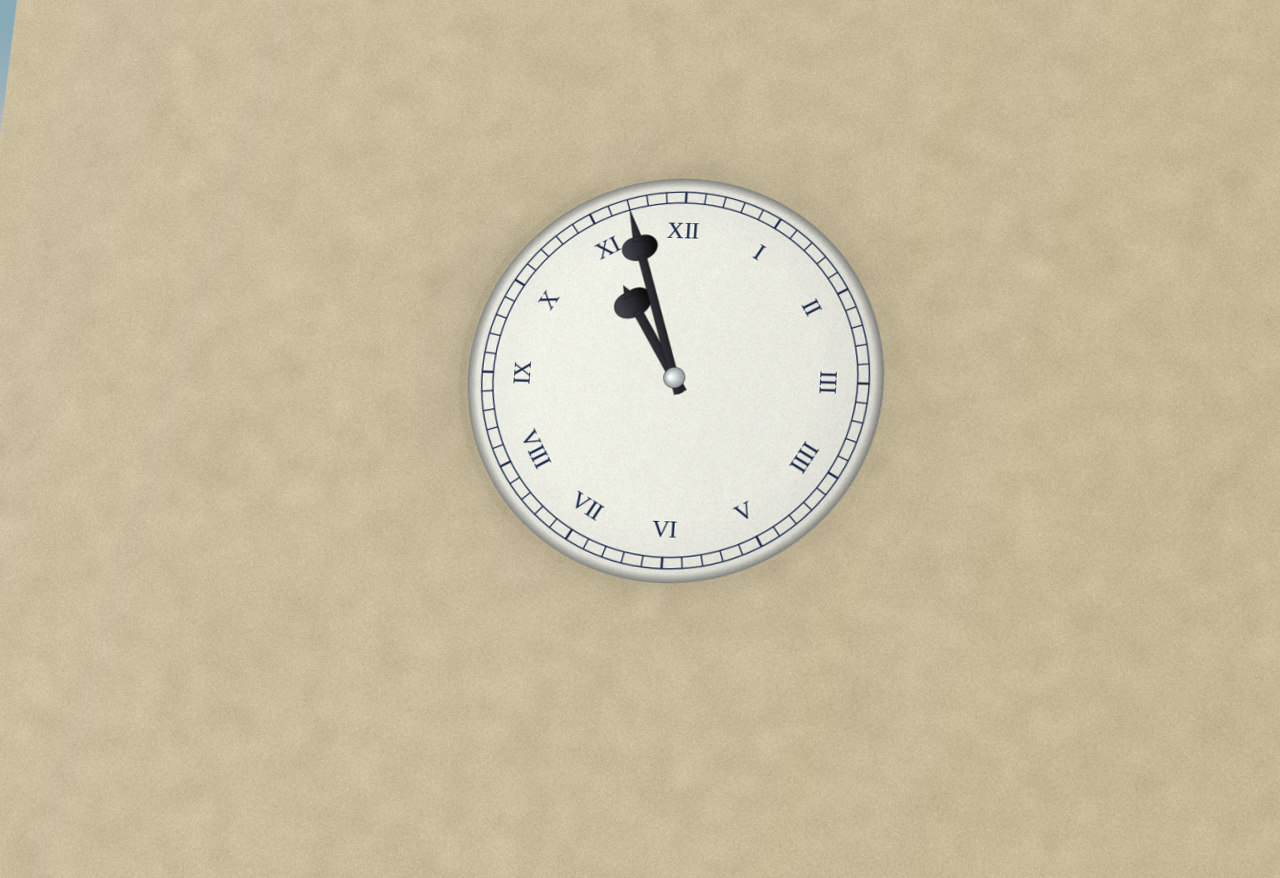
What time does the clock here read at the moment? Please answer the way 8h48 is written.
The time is 10h57
